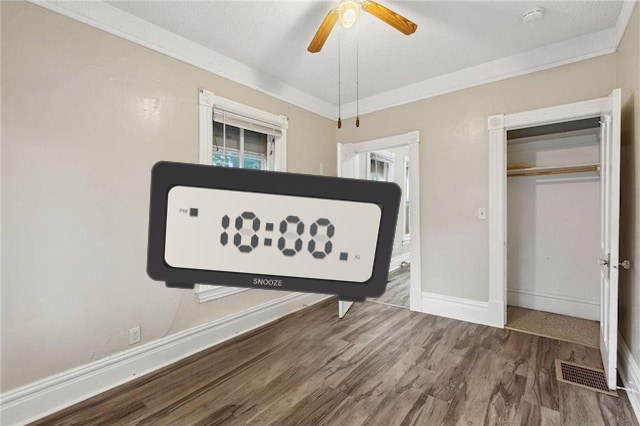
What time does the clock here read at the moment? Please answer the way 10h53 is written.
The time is 10h00
